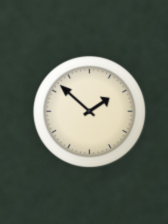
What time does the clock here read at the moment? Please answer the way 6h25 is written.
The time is 1h52
